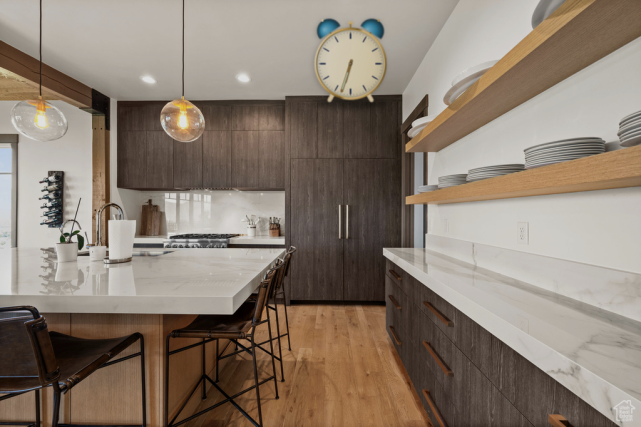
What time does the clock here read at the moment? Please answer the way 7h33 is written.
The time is 6h33
